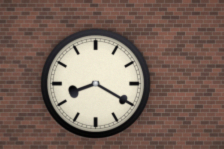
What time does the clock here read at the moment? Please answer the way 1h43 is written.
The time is 8h20
